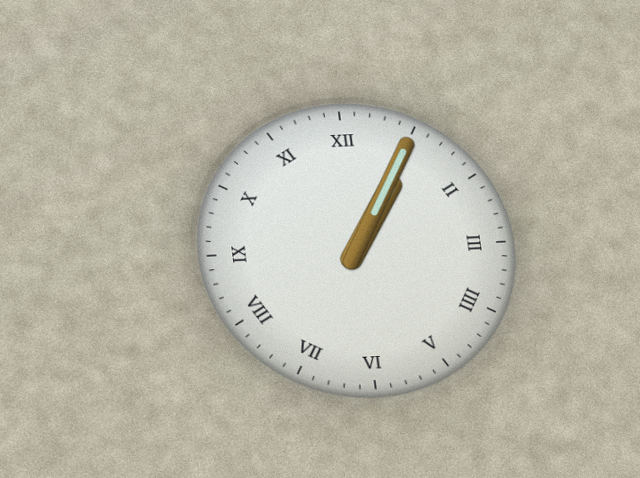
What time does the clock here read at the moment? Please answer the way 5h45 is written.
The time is 1h05
